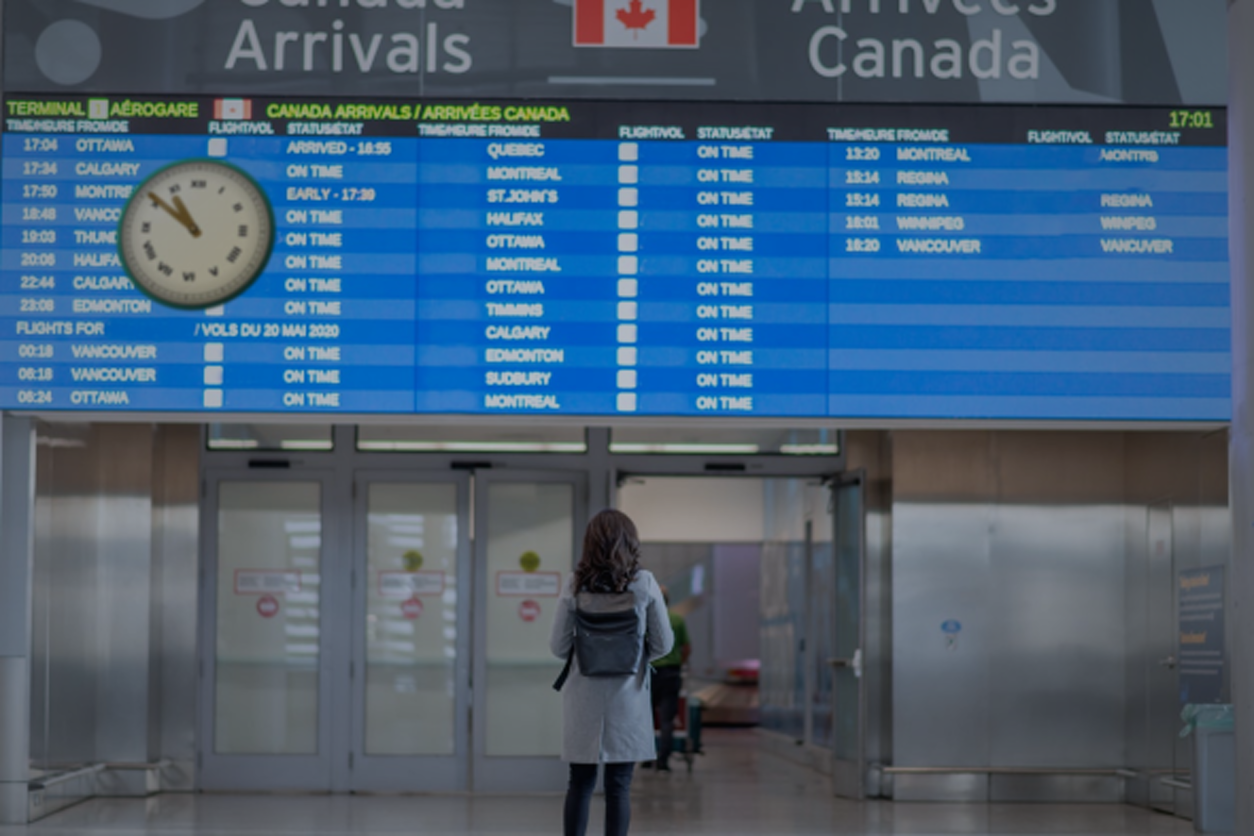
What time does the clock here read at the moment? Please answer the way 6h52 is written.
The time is 10h51
